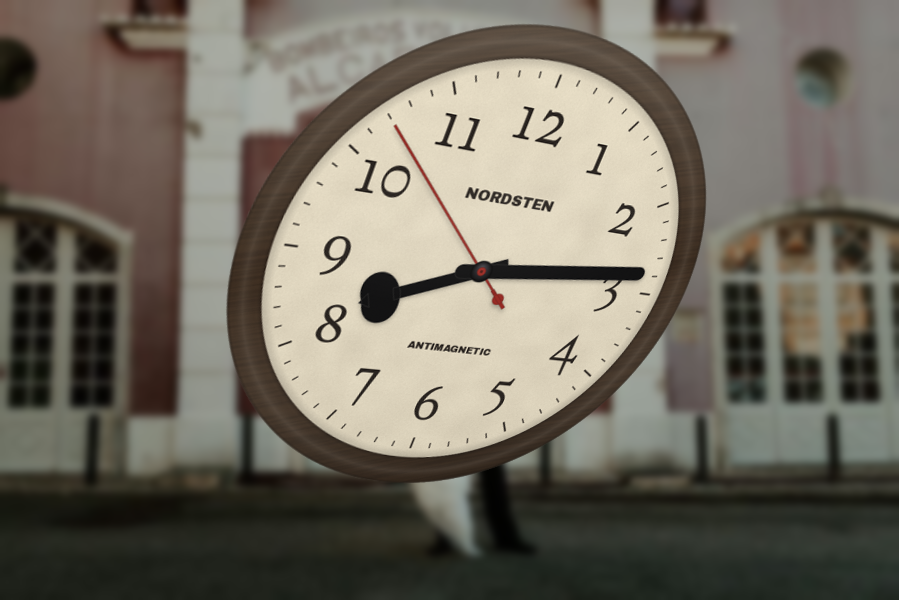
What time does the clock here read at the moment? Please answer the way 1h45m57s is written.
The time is 8h13m52s
